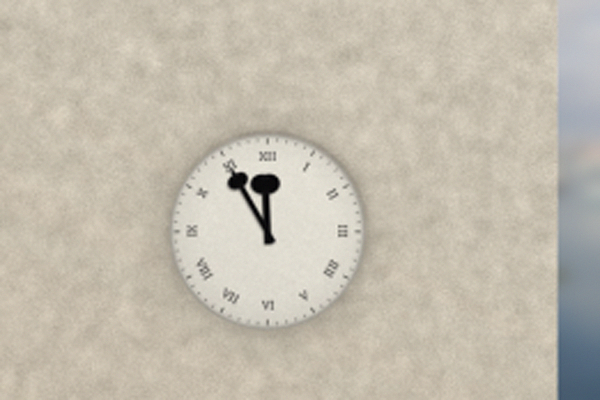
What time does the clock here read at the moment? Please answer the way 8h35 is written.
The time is 11h55
